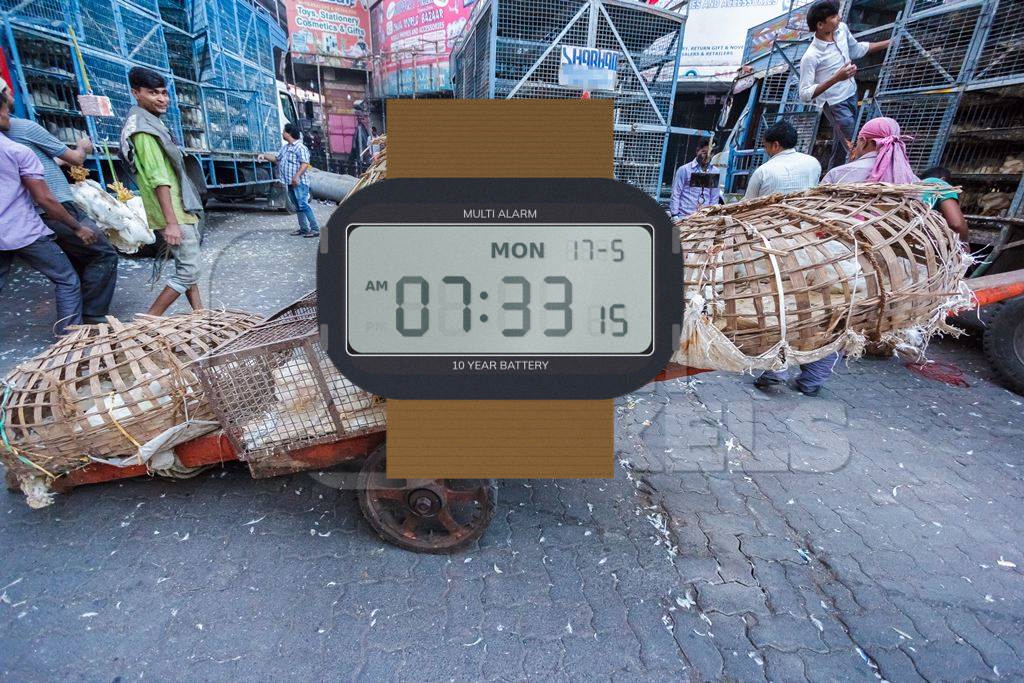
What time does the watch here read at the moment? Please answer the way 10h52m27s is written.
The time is 7h33m15s
